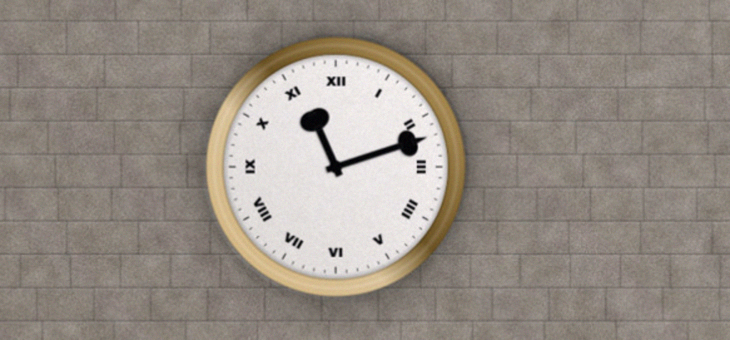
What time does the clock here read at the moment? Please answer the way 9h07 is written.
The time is 11h12
